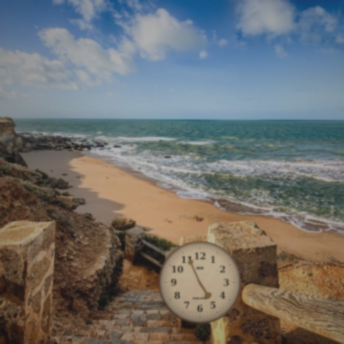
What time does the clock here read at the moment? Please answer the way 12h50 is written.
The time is 4h56
